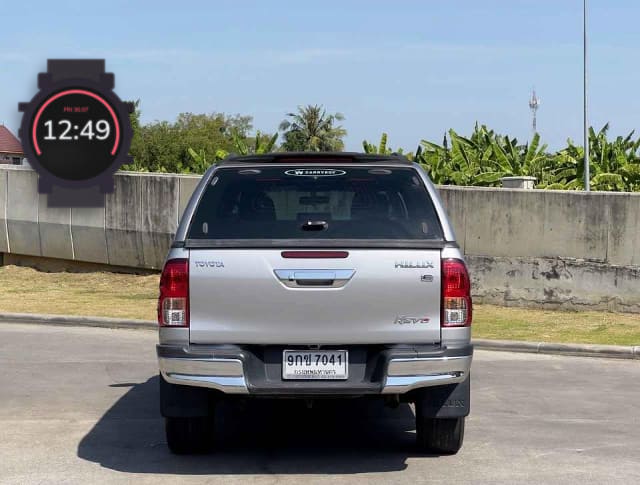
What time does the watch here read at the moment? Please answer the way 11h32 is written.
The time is 12h49
